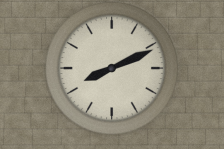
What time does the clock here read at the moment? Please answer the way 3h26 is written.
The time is 8h11
